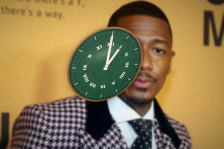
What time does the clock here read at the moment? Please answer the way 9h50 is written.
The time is 1h00
